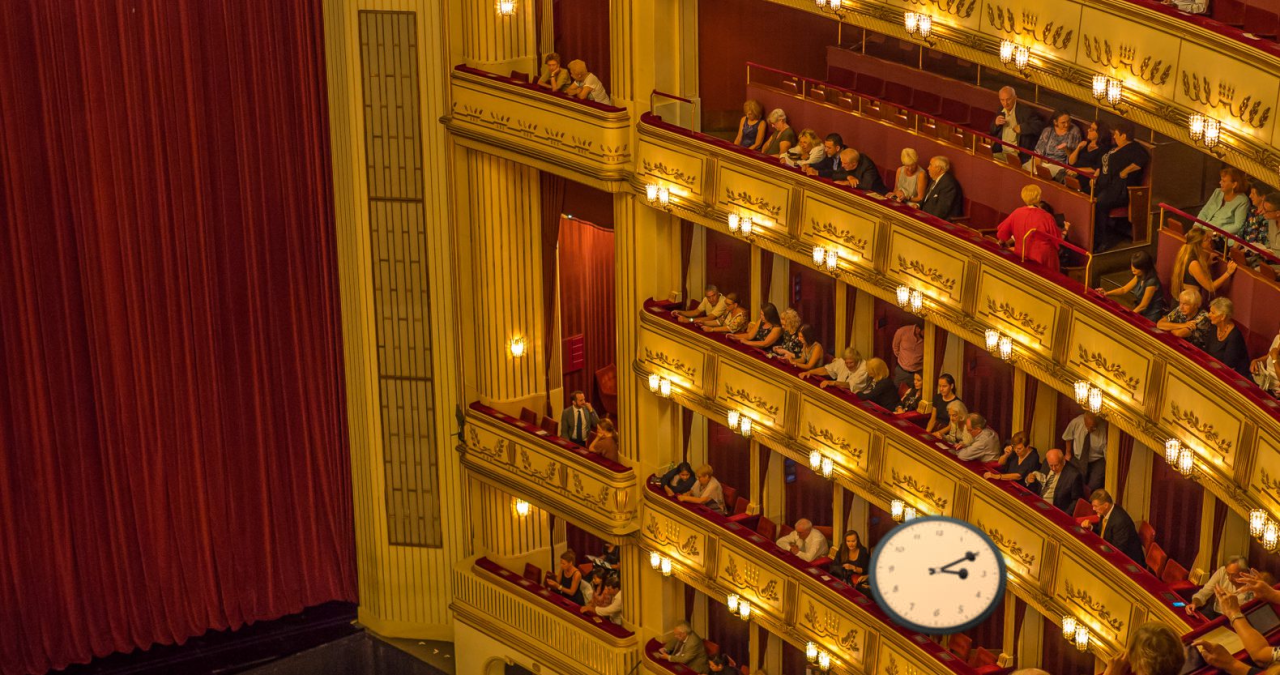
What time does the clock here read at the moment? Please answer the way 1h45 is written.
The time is 3h10
